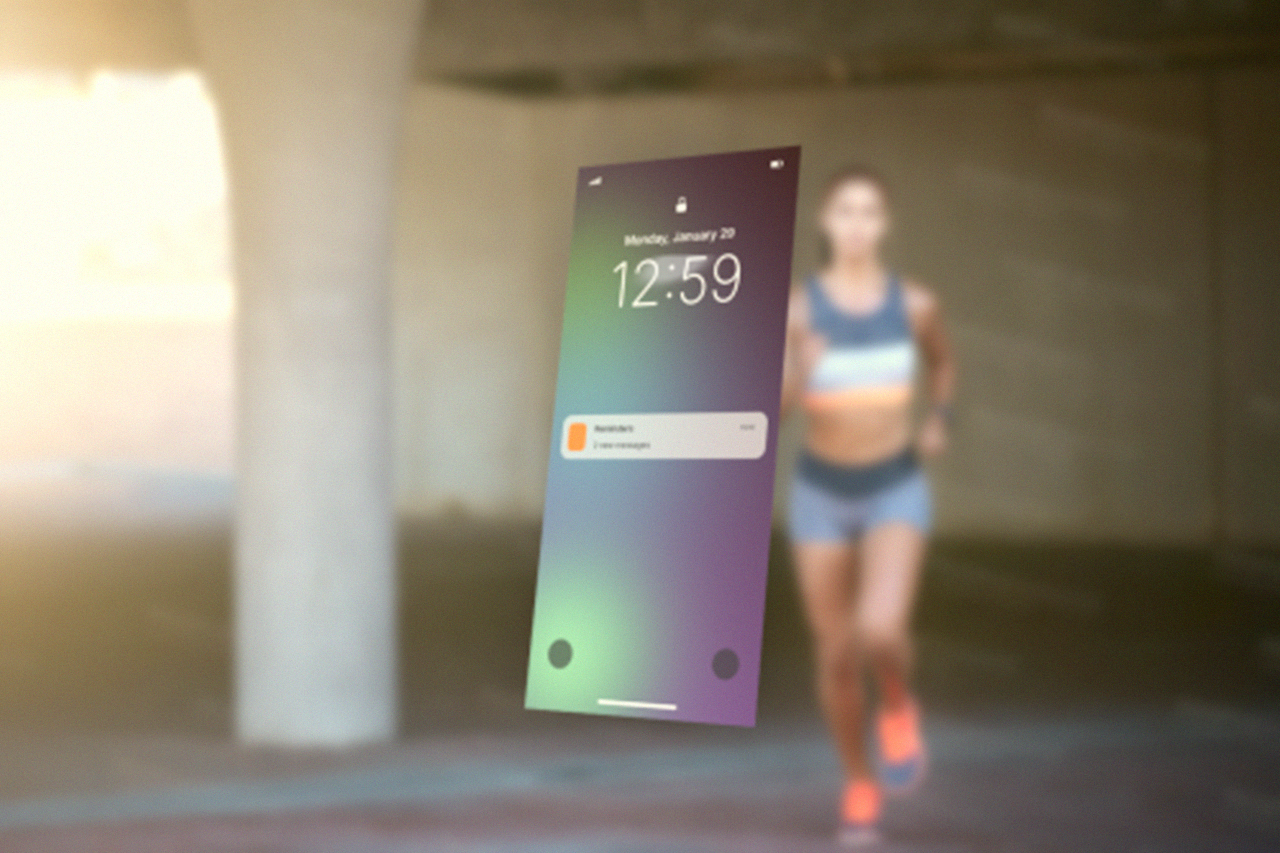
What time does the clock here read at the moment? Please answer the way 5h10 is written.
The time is 12h59
